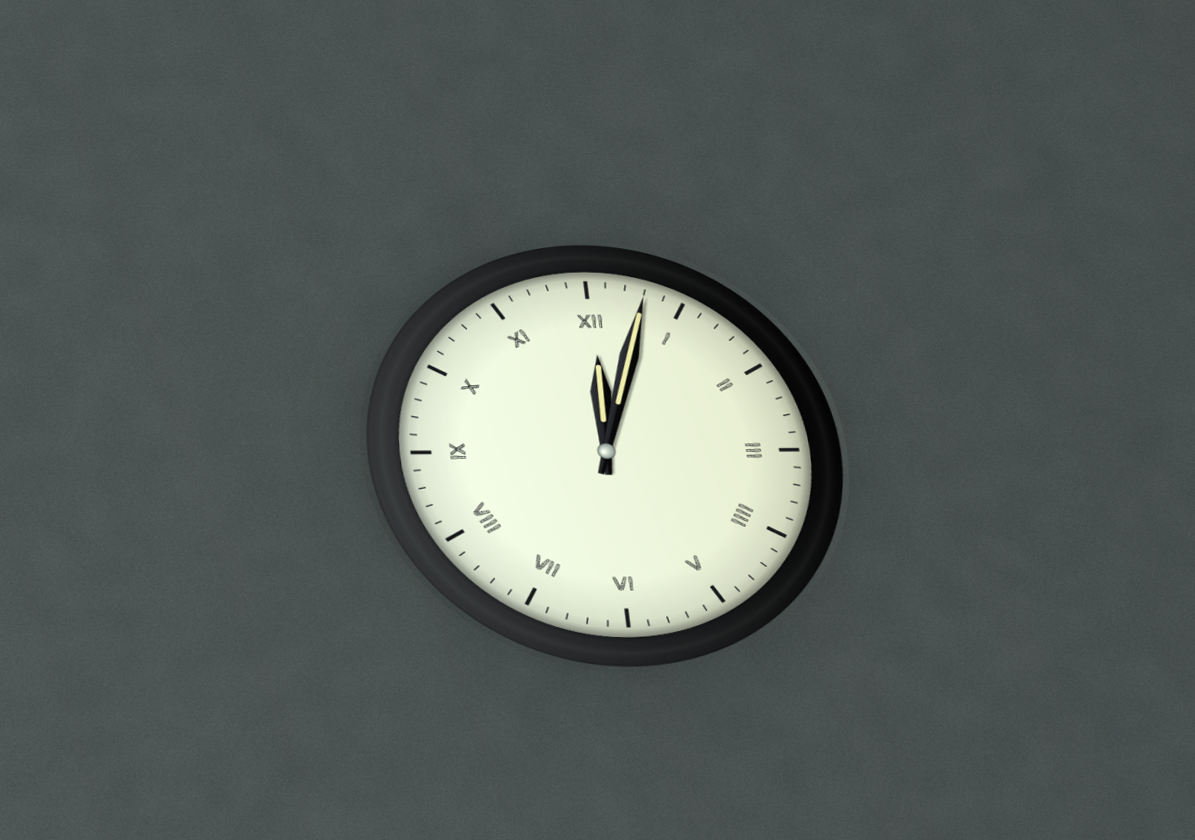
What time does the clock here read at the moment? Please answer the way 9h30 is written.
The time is 12h03
